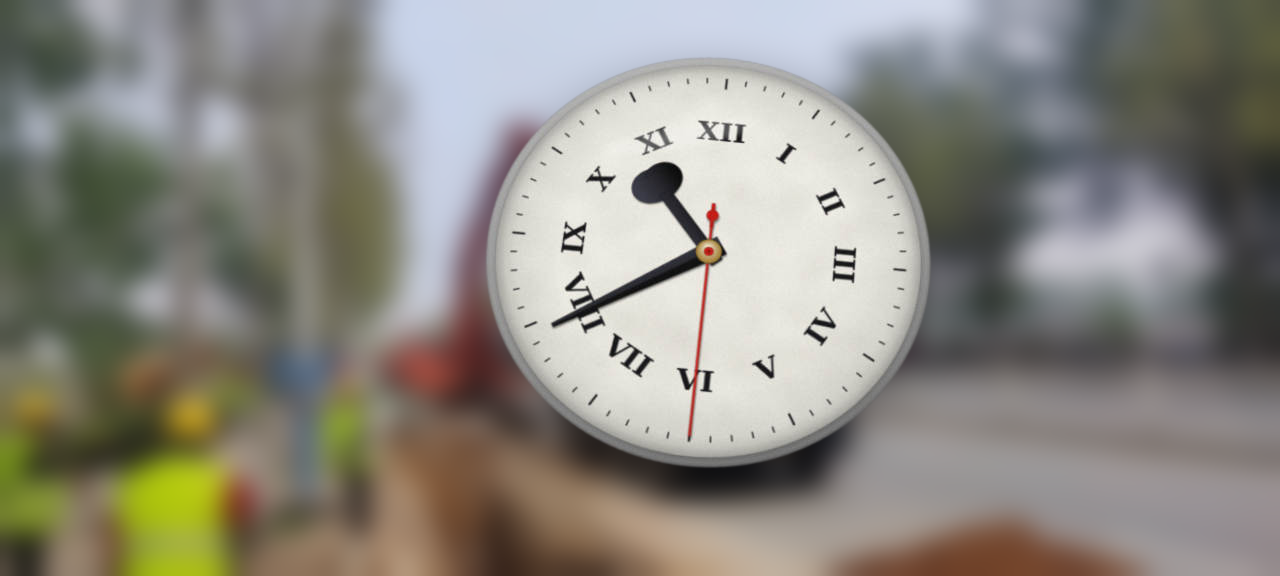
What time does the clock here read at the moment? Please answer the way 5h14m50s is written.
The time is 10h39m30s
